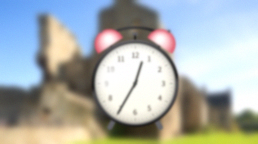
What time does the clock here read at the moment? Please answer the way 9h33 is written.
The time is 12h35
